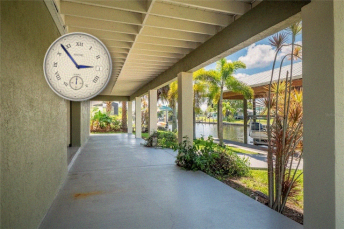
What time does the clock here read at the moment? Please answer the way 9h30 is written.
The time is 2h53
